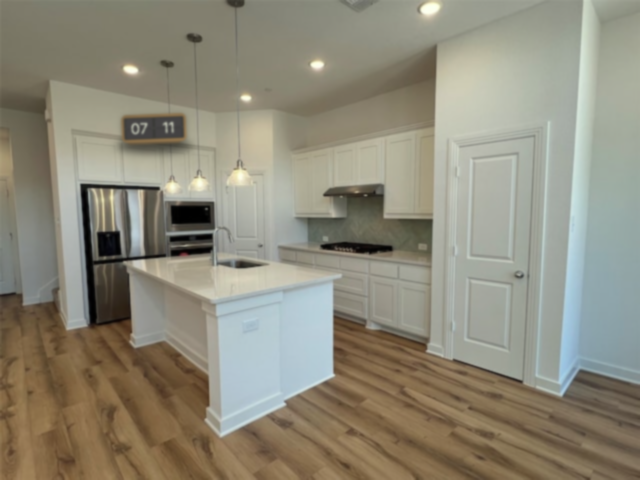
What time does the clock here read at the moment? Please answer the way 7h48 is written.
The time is 7h11
